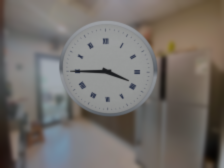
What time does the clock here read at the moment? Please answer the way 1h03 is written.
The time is 3h45
